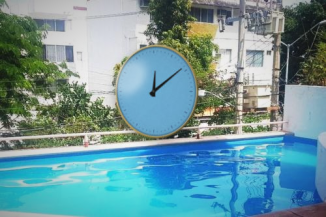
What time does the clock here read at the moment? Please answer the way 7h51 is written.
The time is 12h09
